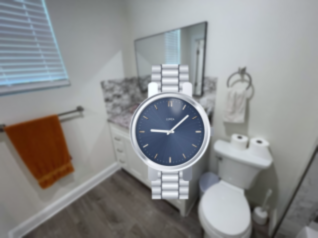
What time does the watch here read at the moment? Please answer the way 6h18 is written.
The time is 9h08
